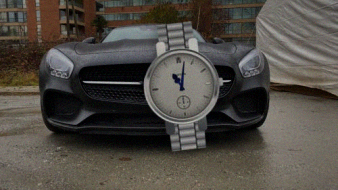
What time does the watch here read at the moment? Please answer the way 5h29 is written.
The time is 11h02
